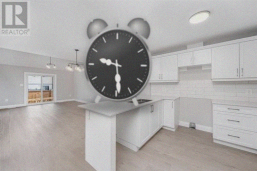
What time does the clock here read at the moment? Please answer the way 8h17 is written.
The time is 9h29
